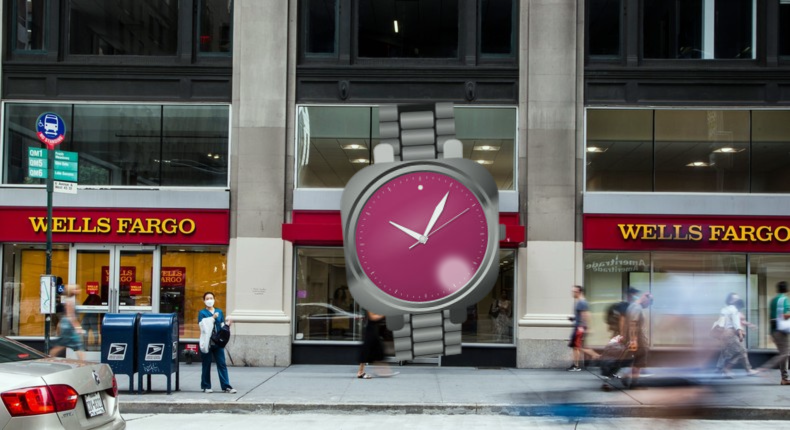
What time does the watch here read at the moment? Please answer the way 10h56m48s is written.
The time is 10h05m10s
